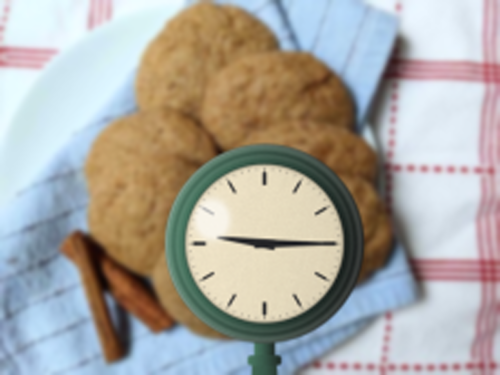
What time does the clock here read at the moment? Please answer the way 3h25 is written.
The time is 9h15
